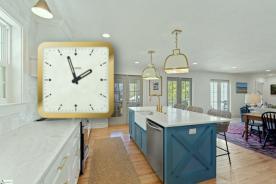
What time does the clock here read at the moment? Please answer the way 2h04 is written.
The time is 1h57
